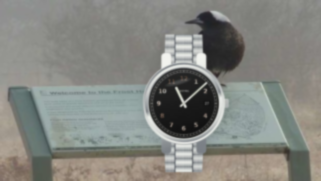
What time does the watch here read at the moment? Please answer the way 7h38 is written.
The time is 11h08
